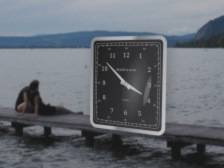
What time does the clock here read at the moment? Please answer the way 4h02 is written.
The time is 3h52
